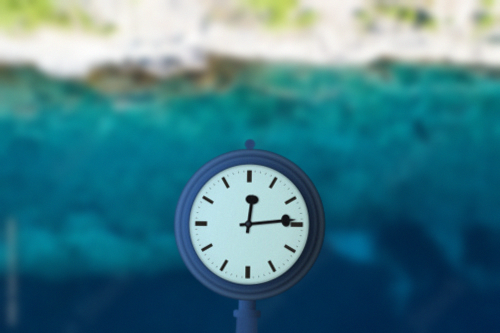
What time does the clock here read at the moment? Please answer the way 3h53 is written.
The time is 12h14
